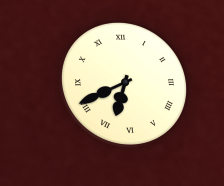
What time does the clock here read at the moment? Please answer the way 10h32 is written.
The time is 6h41
